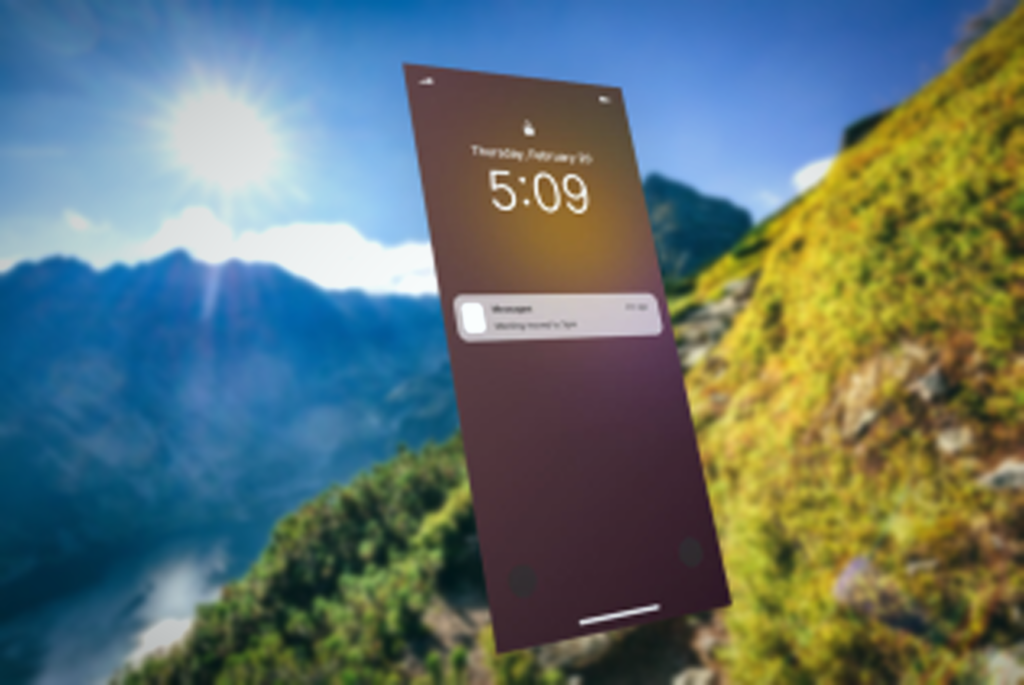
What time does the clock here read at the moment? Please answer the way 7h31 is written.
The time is 5h09
